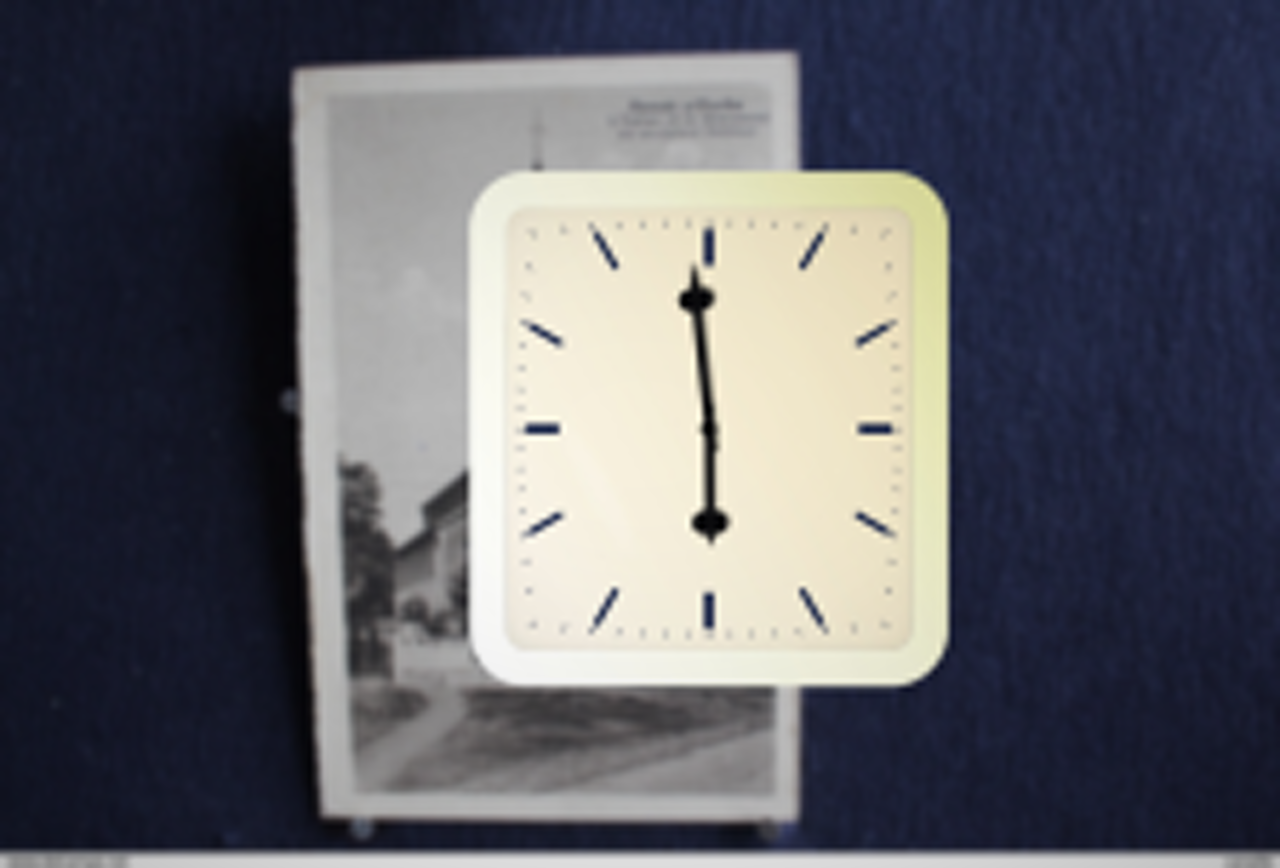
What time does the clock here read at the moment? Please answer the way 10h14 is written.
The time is 5h59
